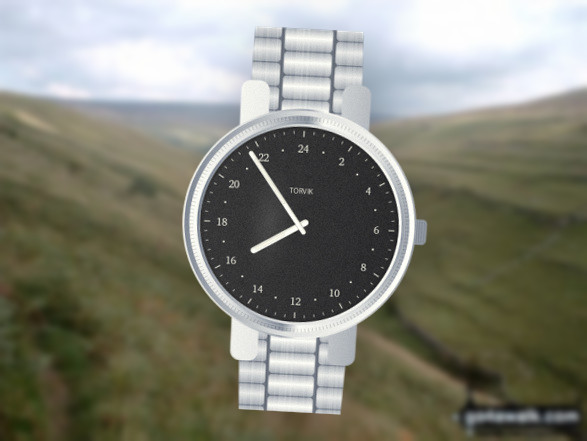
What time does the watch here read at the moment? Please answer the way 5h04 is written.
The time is 15h54
